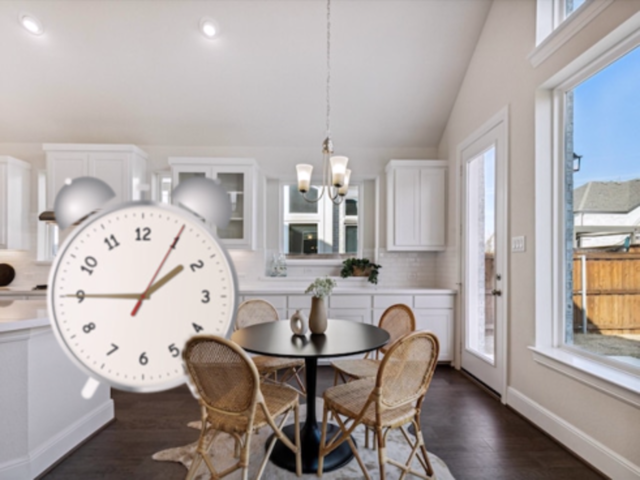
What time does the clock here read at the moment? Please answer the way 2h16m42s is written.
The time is 1h45m05s
